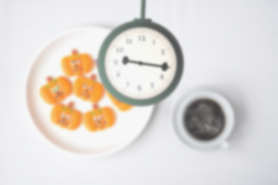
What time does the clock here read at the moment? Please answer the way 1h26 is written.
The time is 9h16
